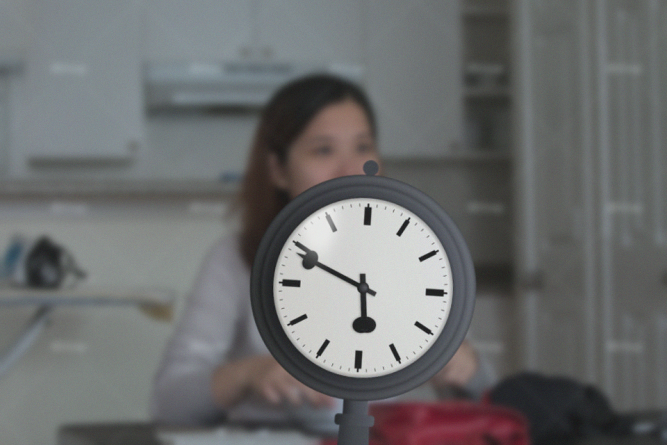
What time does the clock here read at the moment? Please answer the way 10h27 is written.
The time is 5h49
